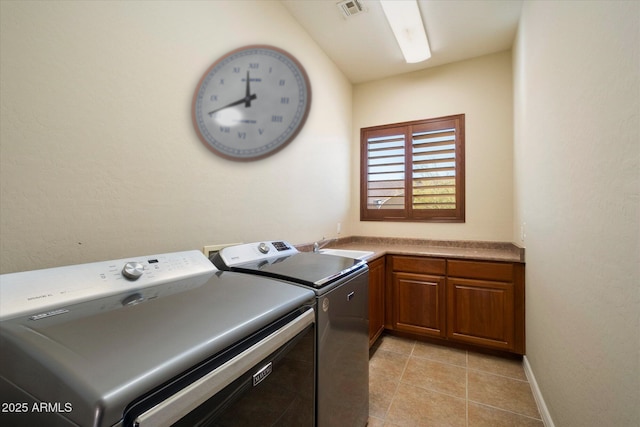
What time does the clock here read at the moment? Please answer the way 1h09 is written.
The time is 11h41
